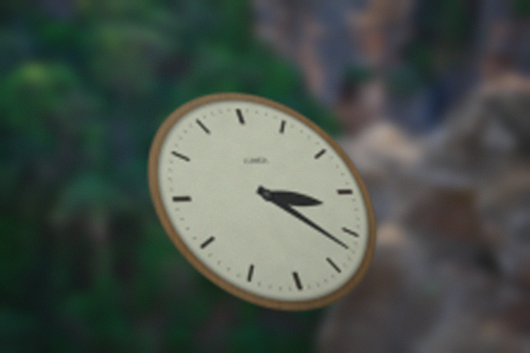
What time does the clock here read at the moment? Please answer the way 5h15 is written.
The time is 3h22
